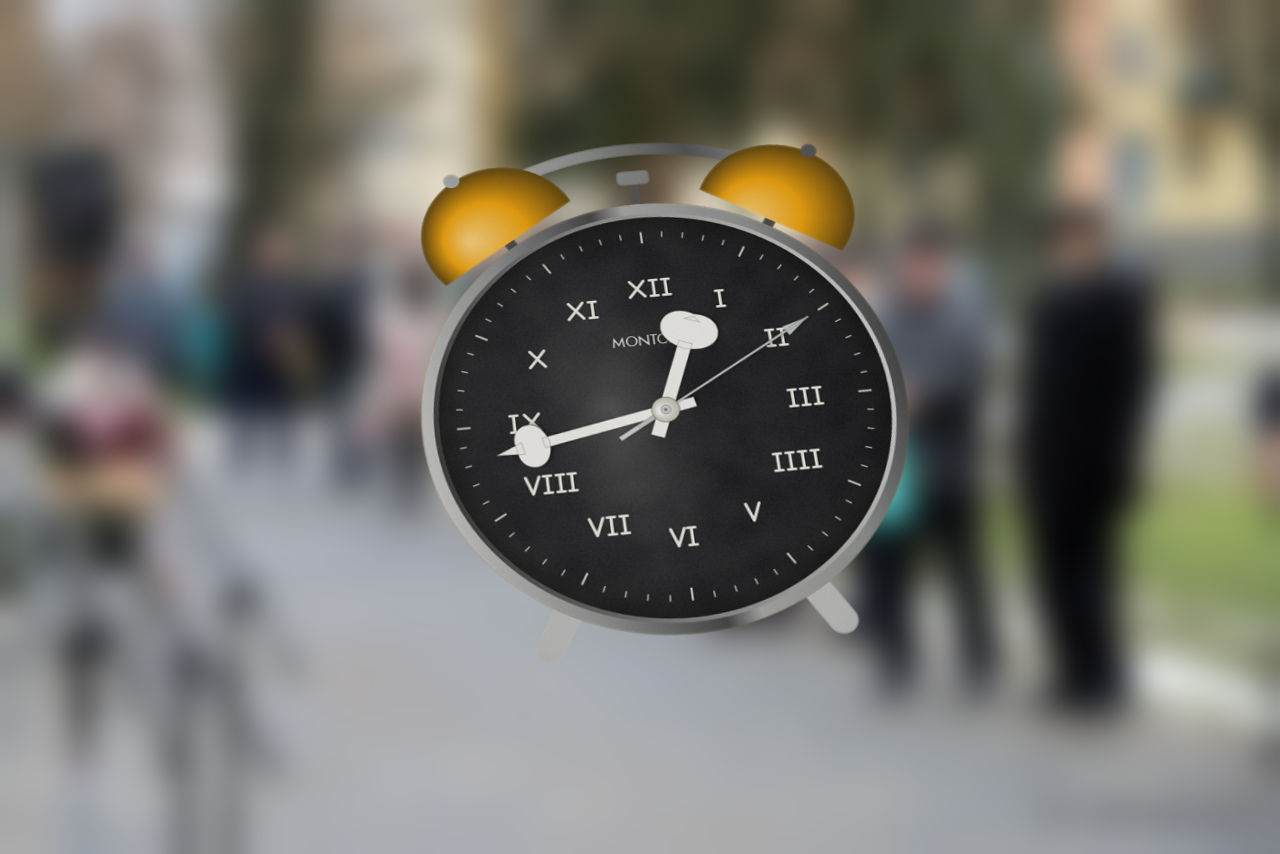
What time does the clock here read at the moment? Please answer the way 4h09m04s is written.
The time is 12h43m10s
